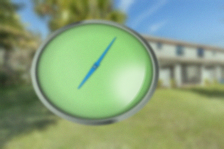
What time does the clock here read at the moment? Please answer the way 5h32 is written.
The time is 7h05
